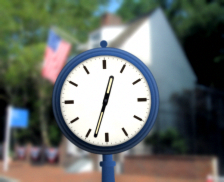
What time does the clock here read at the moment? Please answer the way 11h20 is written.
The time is 12h33
